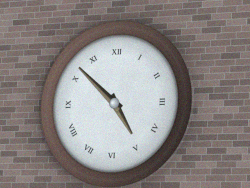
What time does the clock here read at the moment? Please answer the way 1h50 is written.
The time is 4h52
